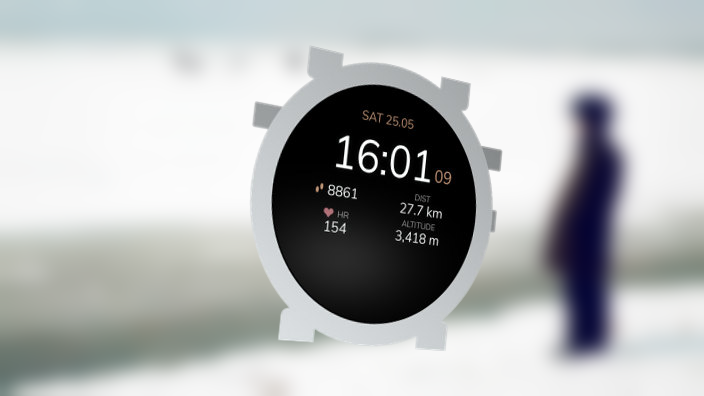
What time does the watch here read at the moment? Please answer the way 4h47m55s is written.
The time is 16h01m09s
